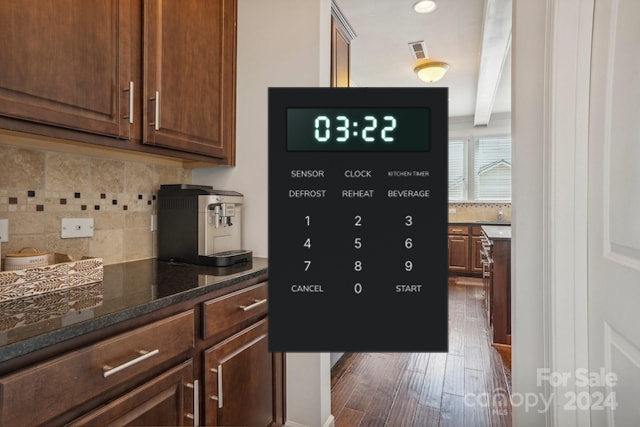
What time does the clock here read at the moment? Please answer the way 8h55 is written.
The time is 3h22
